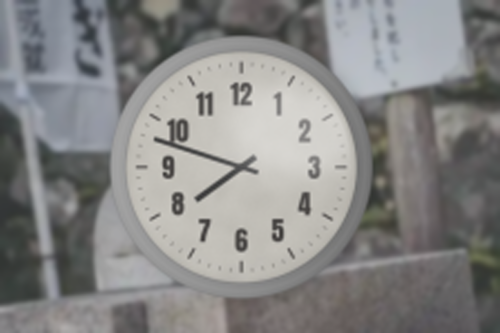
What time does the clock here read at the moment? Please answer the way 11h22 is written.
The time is 7h48
